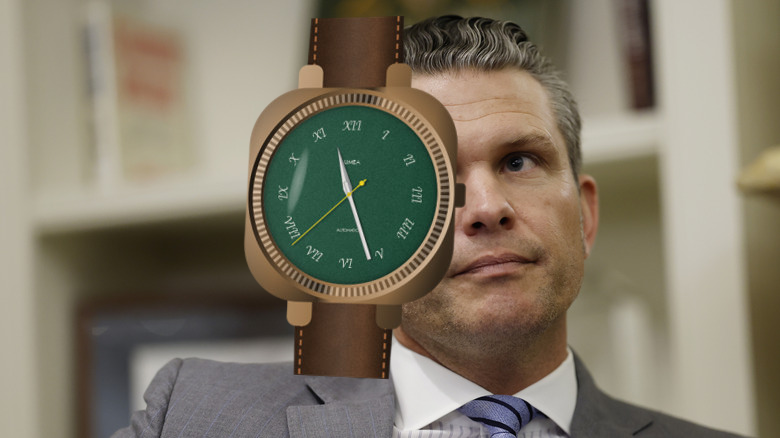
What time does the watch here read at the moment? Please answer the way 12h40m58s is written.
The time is 11h26m38s
